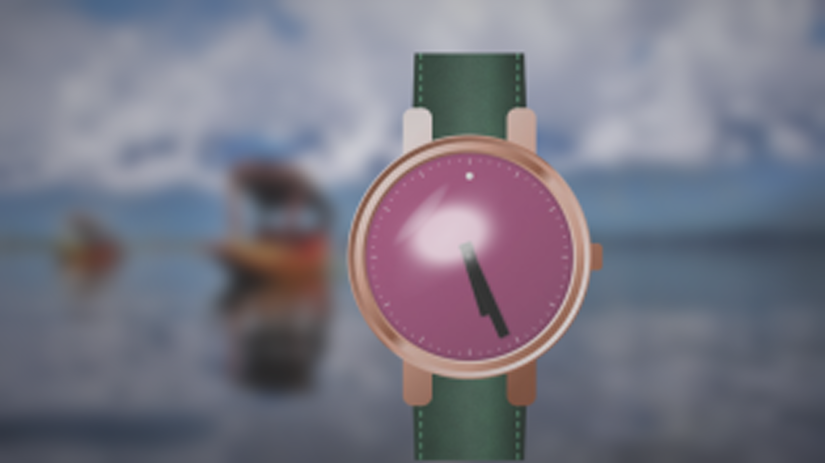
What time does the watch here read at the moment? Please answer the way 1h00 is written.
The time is 5h26
